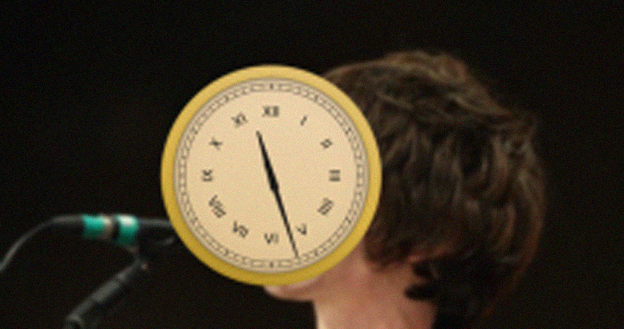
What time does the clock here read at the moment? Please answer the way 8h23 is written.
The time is 11h27
